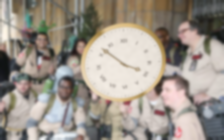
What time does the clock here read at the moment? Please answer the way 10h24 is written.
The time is 3h52
